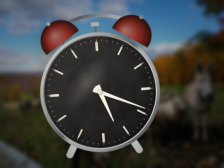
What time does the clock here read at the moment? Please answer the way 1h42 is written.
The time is 5h19
